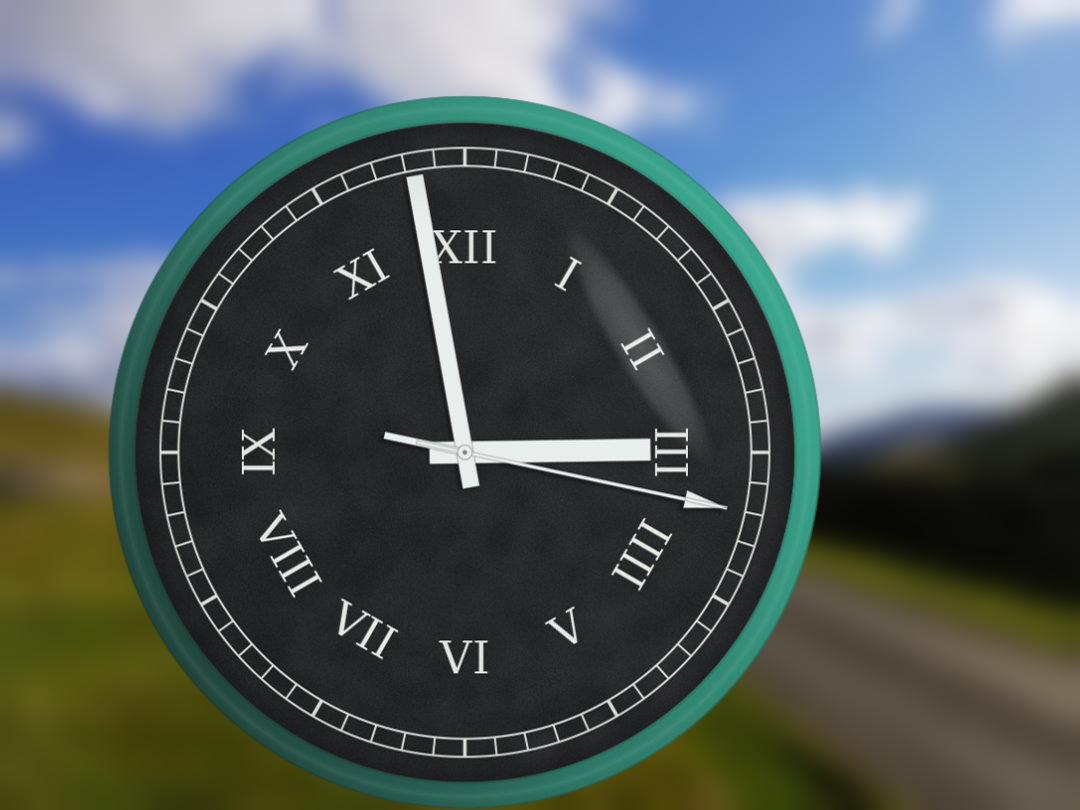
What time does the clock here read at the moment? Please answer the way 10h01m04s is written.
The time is 2h58m17s
